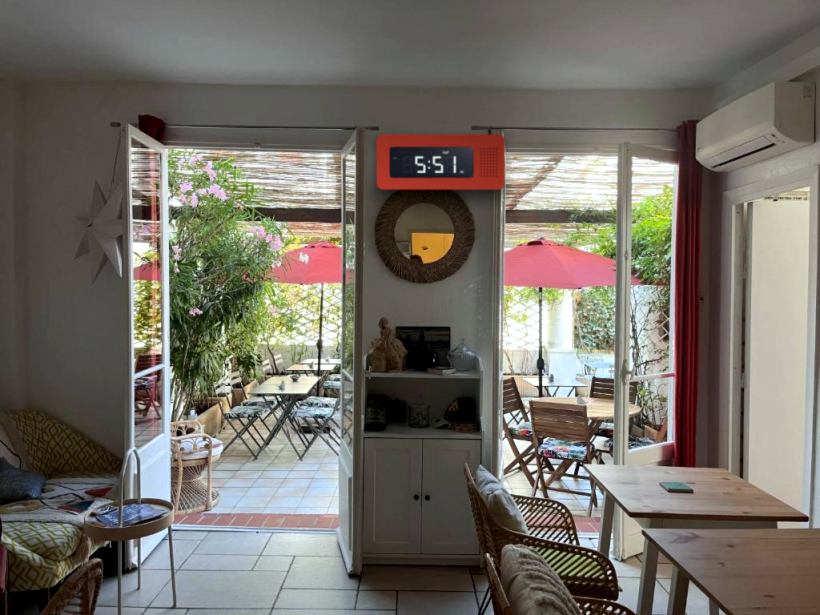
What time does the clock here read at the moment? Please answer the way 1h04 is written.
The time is 5h51
